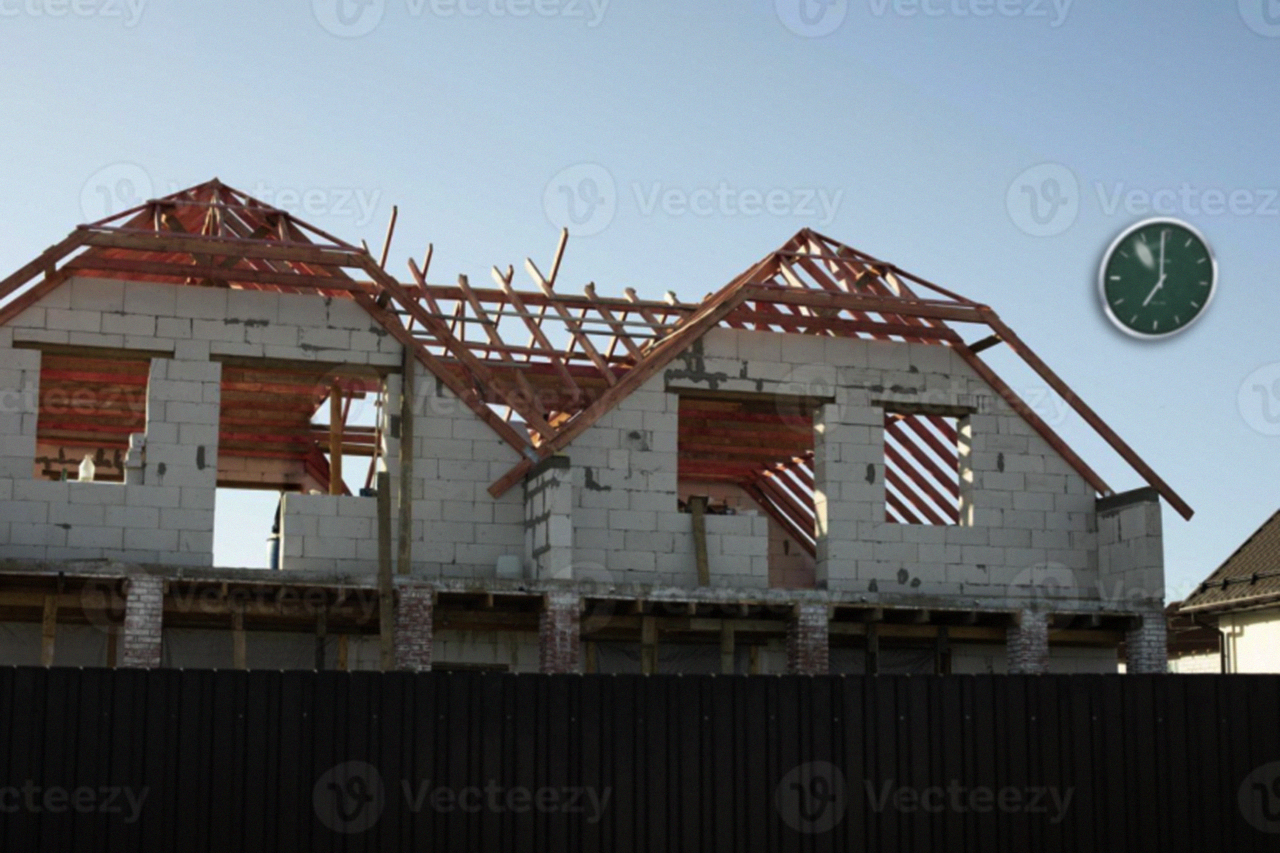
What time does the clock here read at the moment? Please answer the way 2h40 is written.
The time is 6h59
